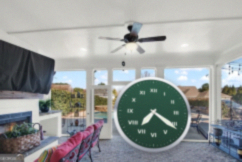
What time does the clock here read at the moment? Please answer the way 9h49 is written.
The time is 7h21
